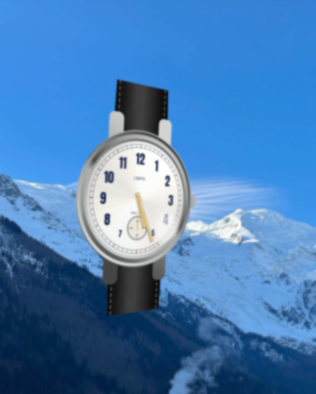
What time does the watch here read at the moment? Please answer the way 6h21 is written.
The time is 5h26
